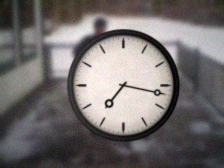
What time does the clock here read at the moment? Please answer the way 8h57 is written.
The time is 7h17
